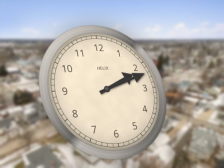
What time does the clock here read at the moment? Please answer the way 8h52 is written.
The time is 2h12
